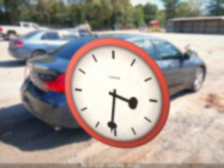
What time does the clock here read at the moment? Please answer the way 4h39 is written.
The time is 3h31
